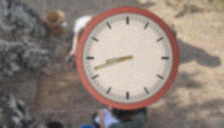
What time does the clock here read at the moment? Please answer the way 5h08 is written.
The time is 8h42
